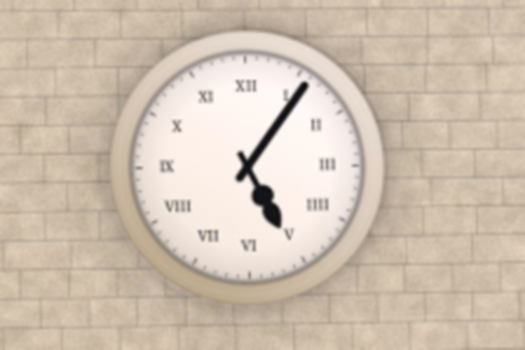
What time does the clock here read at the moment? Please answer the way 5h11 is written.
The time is 5h06
